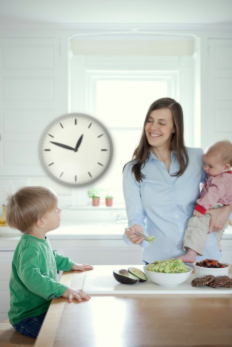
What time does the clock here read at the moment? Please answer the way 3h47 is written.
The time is 12h48
